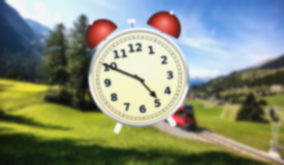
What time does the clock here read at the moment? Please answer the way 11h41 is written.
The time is 4h50
